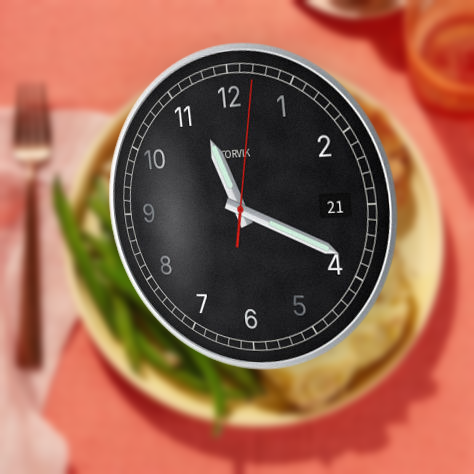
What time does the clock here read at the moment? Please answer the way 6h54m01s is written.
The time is 11h19m02s
